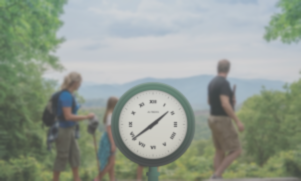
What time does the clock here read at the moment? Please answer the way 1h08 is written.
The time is 1h39
